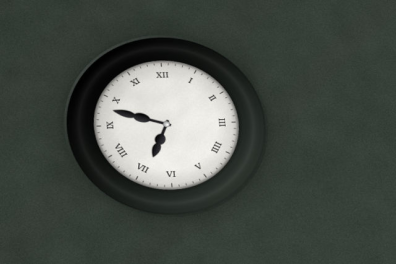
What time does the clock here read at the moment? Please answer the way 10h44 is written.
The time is 6h48
